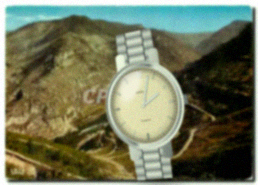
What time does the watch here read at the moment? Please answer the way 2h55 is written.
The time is 2h03
